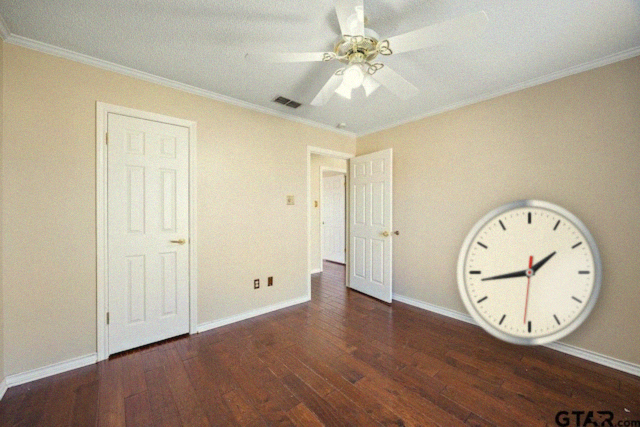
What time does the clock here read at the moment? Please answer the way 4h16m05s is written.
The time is 1h43m31s
